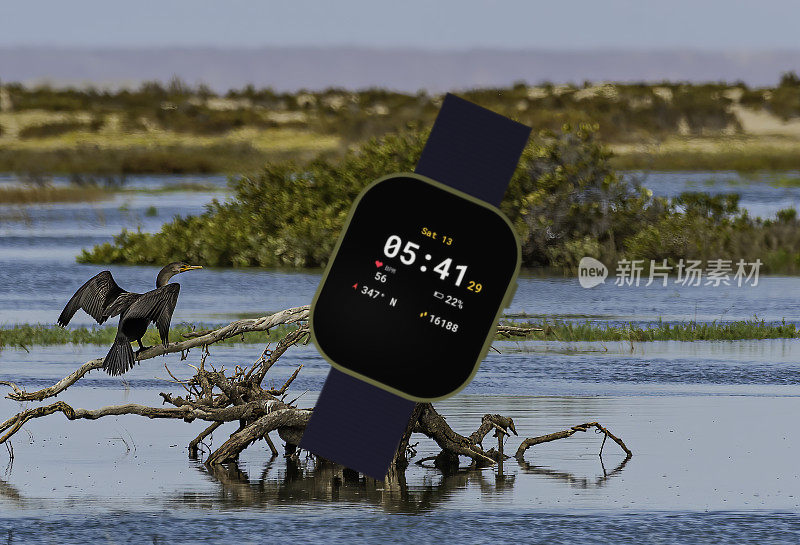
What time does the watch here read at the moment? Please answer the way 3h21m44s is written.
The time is 5h41m29s
